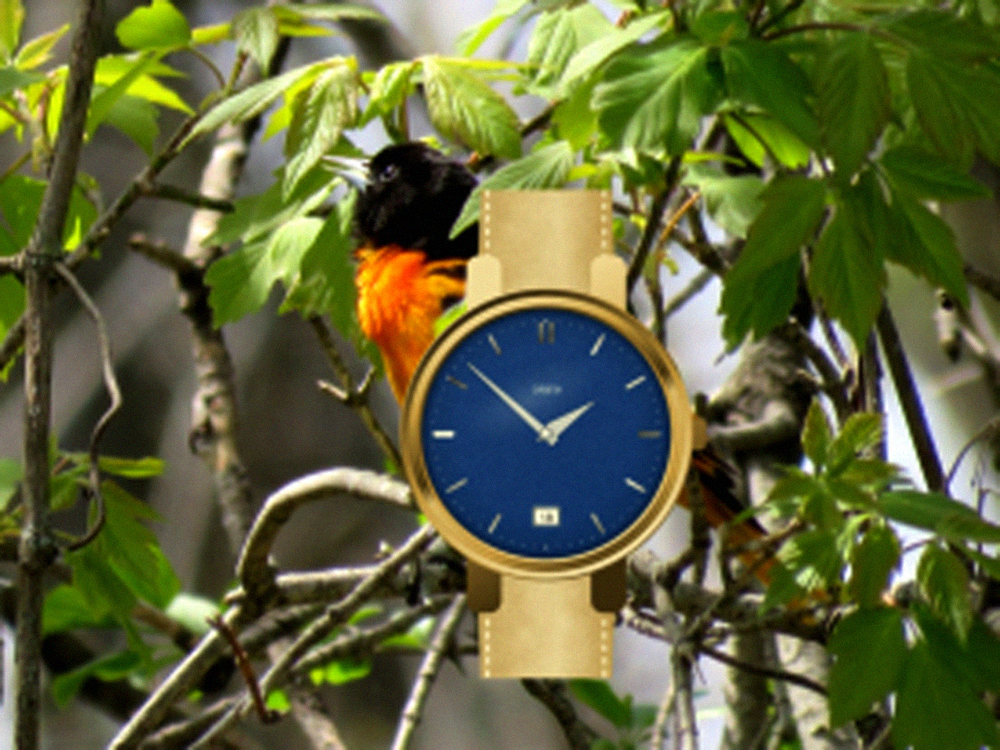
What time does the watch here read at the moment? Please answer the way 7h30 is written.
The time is 1h52
